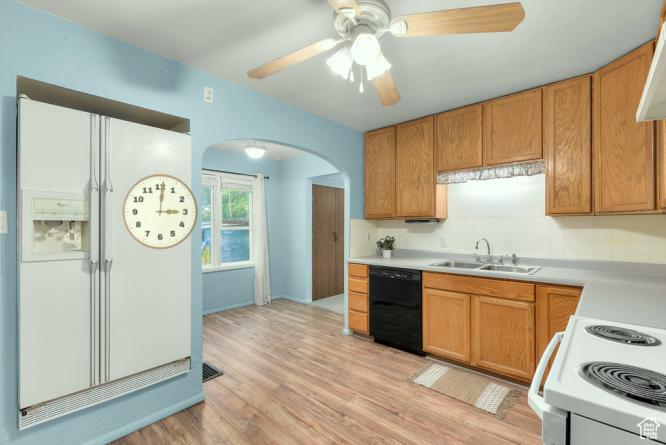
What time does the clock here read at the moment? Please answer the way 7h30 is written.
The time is 3h01
